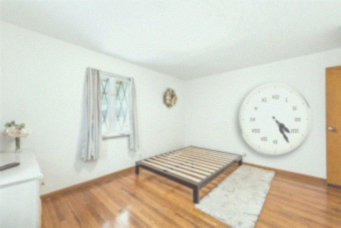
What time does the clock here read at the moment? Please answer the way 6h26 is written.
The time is 4h25
